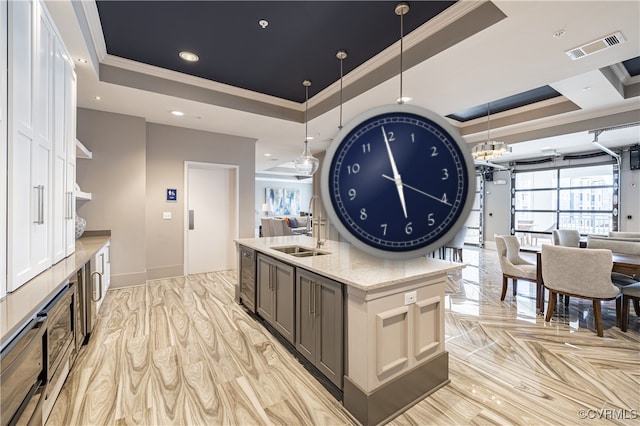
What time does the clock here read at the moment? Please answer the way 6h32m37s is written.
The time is 5h59m21s
